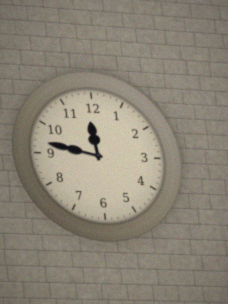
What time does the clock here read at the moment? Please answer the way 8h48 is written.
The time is 11h47
